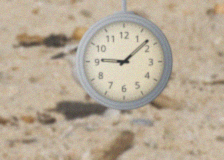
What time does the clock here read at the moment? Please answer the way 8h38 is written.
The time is 9h08
